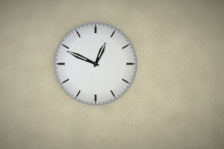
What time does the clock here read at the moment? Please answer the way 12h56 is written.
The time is 12h49
